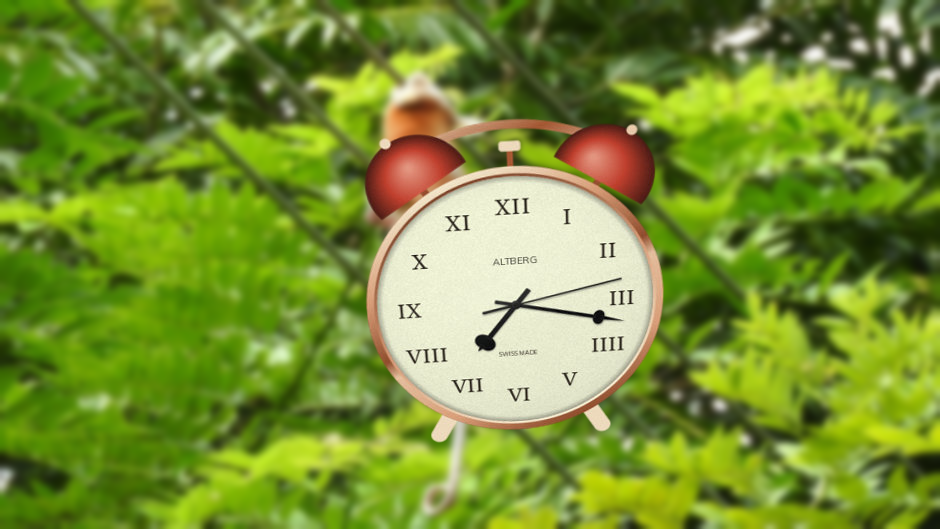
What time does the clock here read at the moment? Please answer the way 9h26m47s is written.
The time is 7h17m13s
